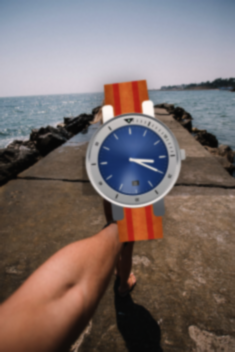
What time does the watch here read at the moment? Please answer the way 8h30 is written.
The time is 3h20
